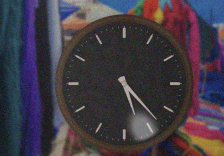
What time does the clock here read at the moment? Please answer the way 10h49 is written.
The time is 5h23
